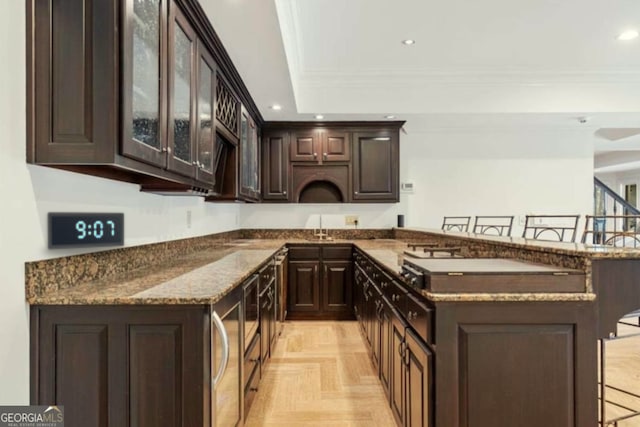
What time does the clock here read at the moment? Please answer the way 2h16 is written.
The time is 9h07
